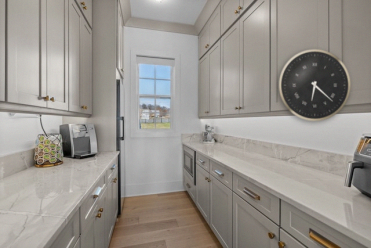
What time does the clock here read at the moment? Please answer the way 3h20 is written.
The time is 6h22
